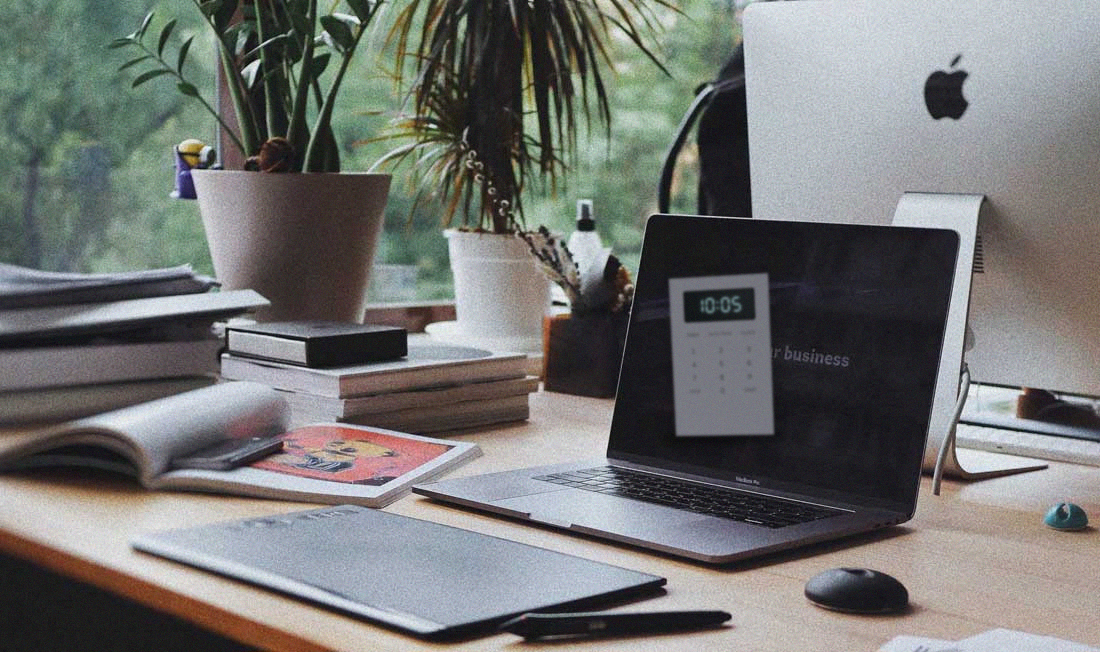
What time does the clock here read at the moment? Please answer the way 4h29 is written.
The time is 10h05
